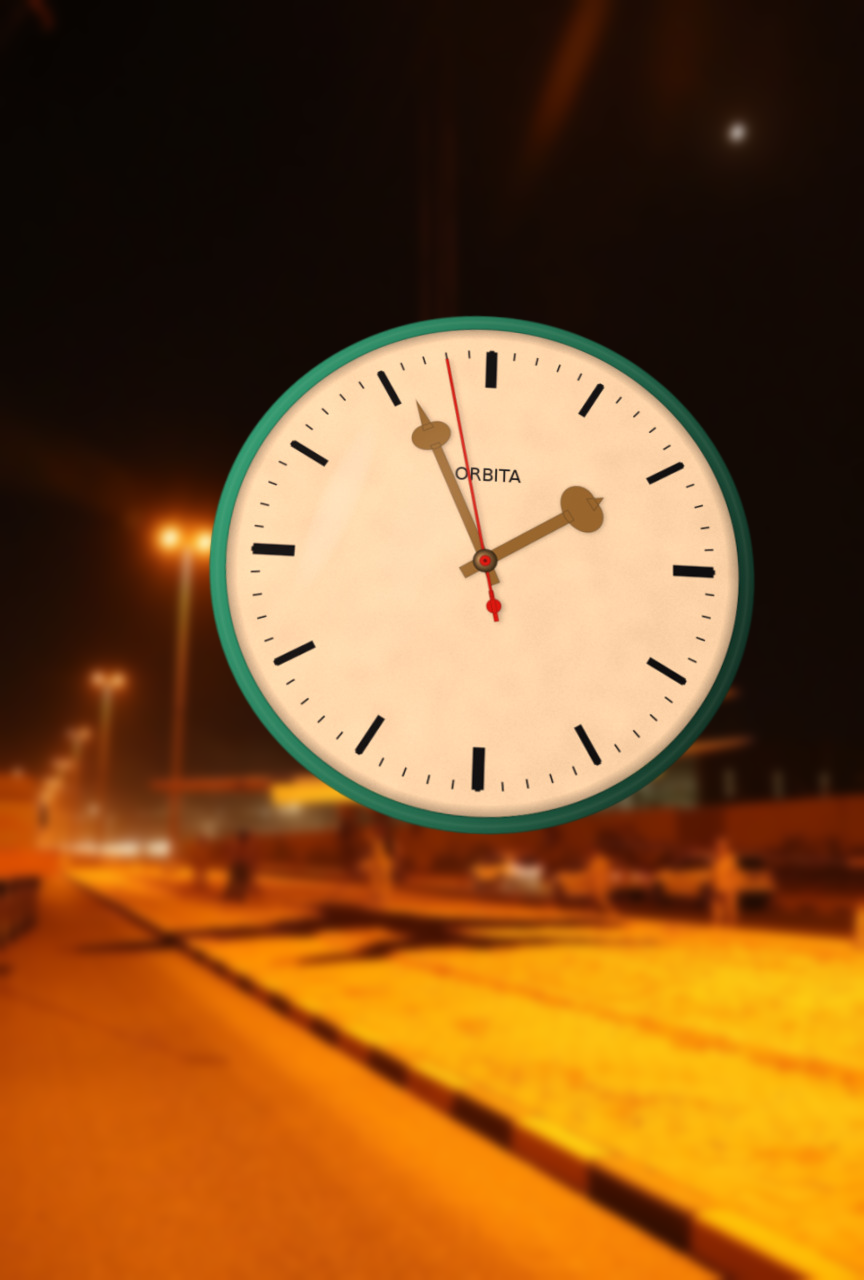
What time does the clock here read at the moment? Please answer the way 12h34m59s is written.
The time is 1h55m58s
